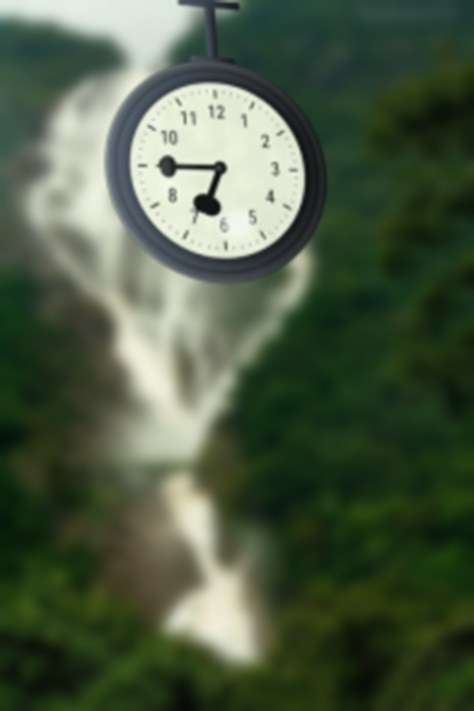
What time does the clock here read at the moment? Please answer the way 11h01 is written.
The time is 6h45
